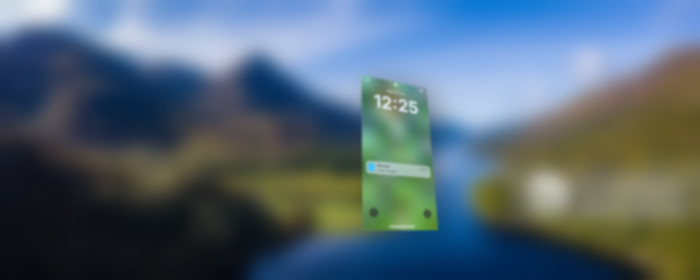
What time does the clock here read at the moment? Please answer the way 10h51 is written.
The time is 12h25
